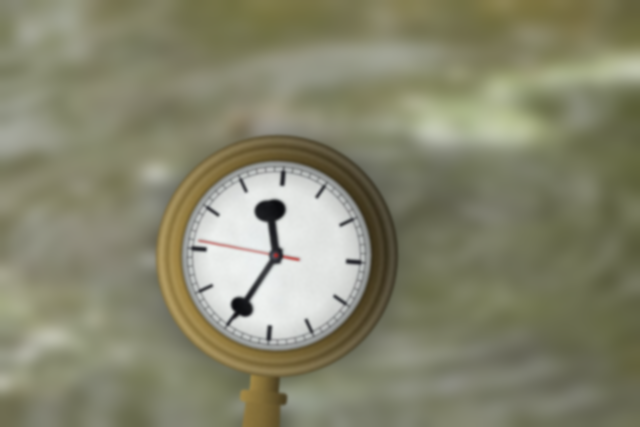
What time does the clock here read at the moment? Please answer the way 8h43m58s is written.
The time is 11h34m46s
